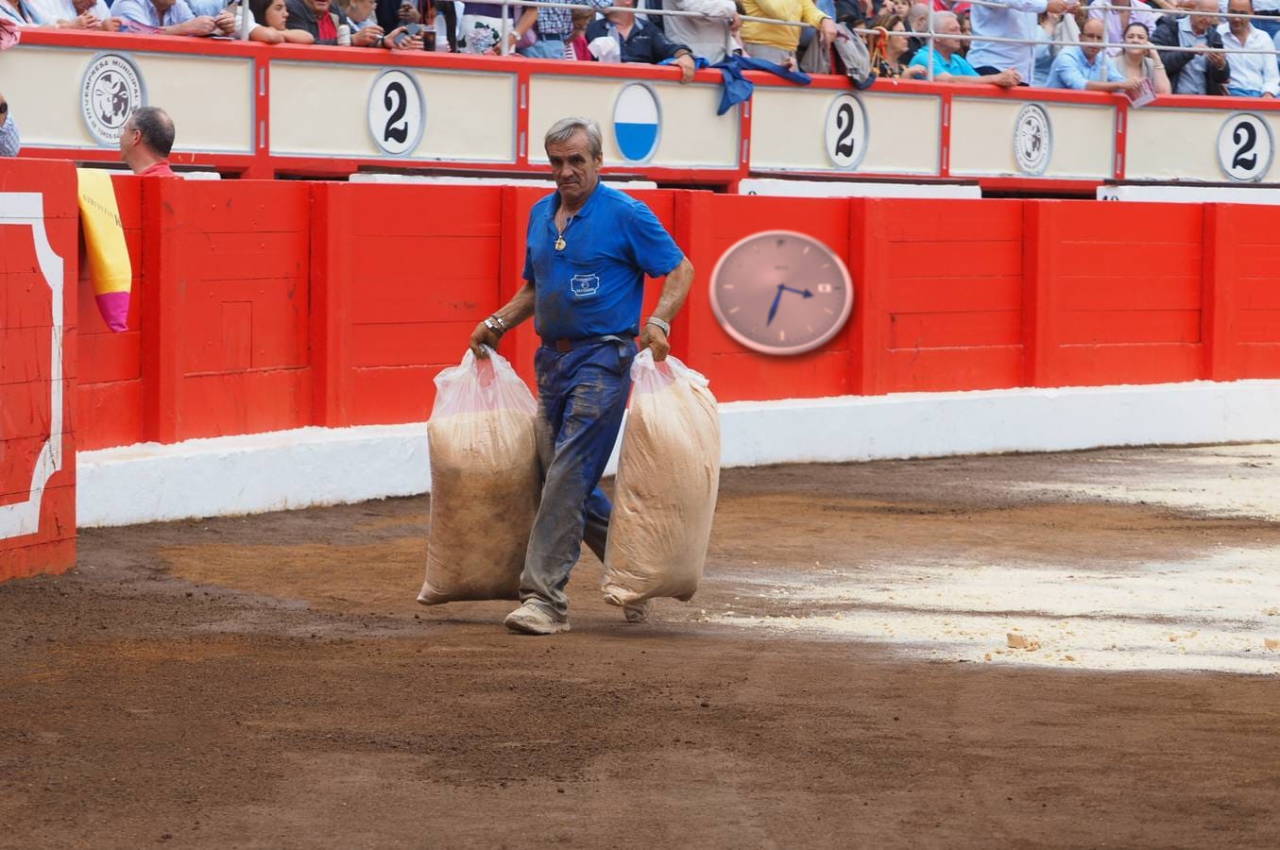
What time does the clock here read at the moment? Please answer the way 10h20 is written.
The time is 3h33
